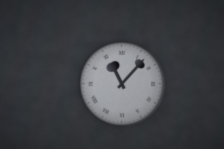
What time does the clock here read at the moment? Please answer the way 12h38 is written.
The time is 11h07
